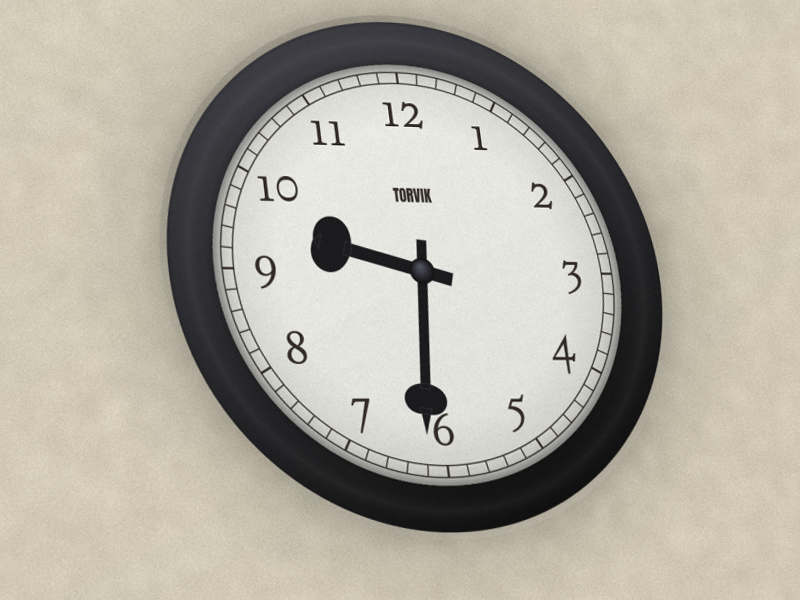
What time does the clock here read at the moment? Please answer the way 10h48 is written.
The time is 9h31
